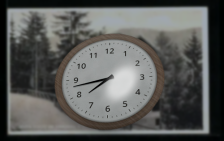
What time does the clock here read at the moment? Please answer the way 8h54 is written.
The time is 7h43
